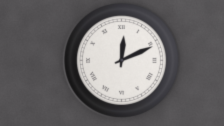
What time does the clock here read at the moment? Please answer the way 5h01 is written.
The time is 12h11
